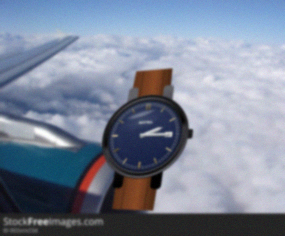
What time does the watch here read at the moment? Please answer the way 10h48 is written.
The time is 2h15
